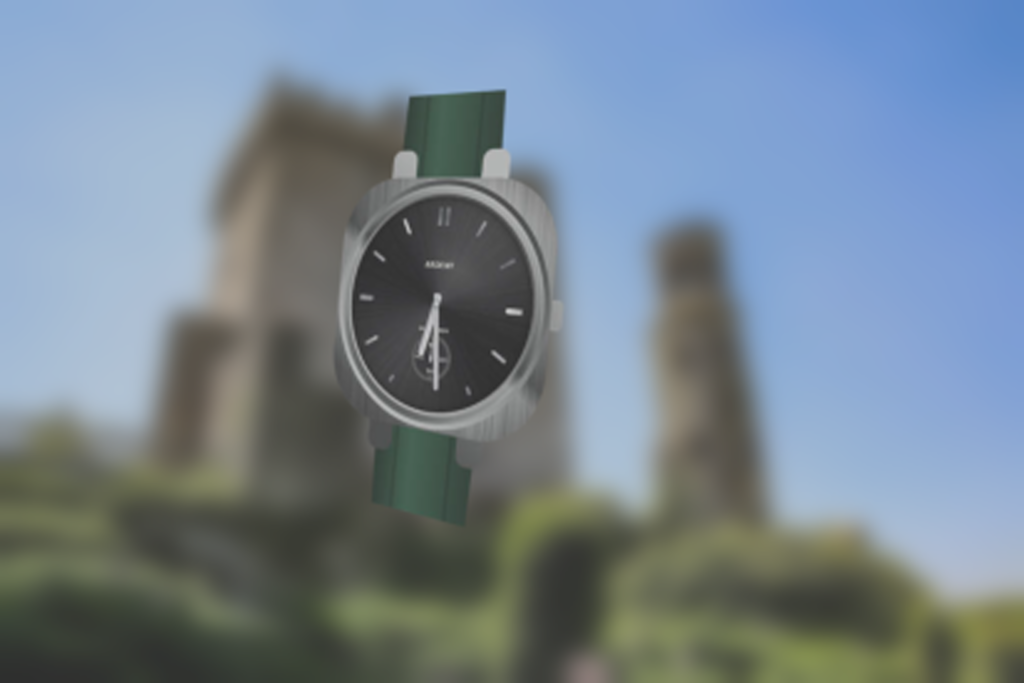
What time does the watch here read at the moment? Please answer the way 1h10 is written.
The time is 6h29
